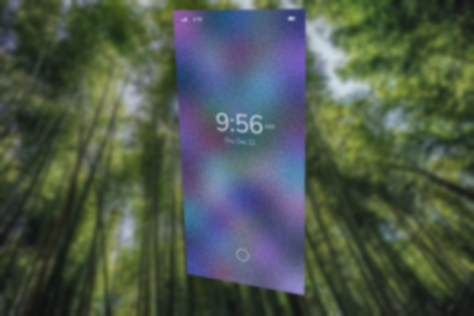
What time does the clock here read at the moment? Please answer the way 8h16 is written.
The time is 9h56
